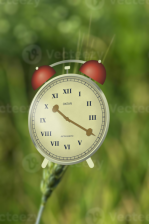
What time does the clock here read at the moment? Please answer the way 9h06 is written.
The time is 10h20
